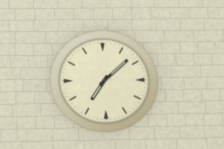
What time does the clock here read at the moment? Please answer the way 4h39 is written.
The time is 7h08
